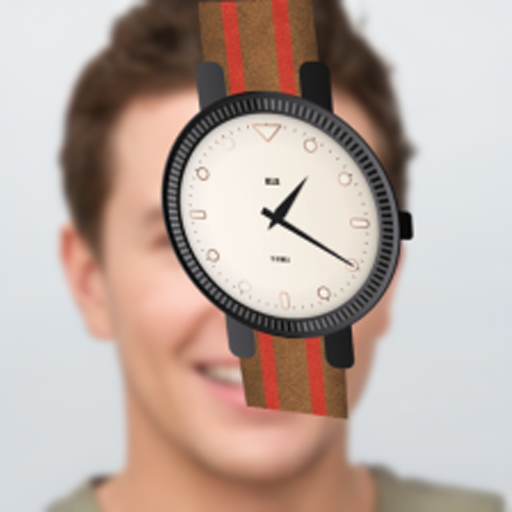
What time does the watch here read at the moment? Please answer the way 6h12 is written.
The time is 1h20
